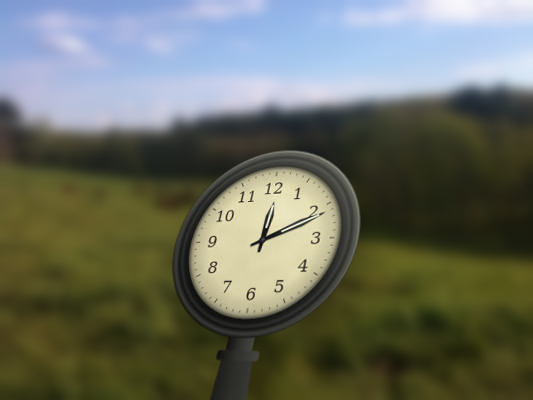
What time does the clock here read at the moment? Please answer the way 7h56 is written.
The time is 12h11
